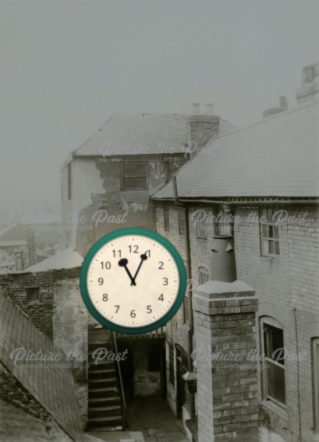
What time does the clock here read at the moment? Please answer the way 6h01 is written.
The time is 11h04
